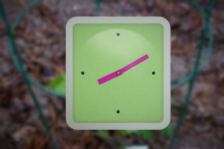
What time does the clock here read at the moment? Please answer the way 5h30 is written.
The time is 8h10
